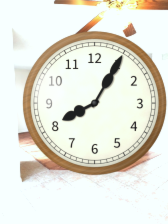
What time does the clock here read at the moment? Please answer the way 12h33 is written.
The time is 8h05
